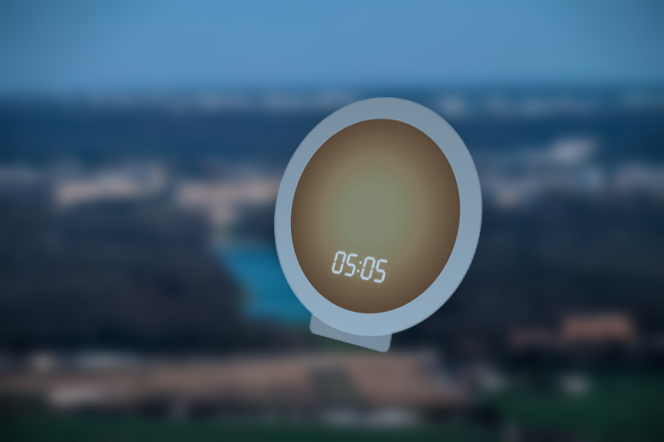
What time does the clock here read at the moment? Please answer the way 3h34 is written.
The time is 5h05
